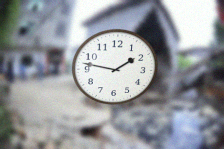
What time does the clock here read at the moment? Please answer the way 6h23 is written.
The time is 1h47
